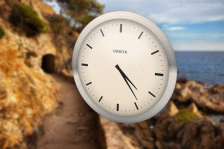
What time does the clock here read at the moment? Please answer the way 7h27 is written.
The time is 4h24
